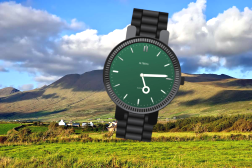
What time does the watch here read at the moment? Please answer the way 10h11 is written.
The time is 5h14
